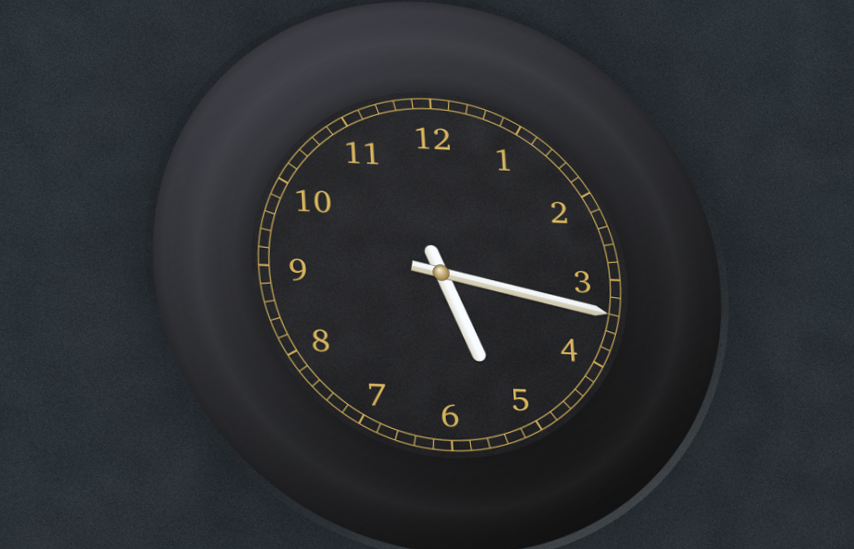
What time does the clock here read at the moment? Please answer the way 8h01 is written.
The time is 5h17
